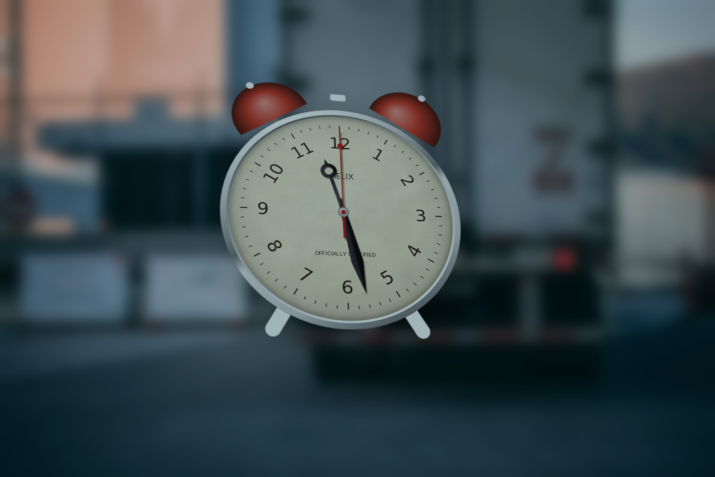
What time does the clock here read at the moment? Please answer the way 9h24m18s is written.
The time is 11h28m00s
